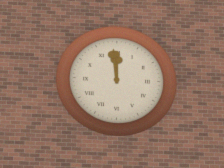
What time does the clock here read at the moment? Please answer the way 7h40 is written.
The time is 11h59
